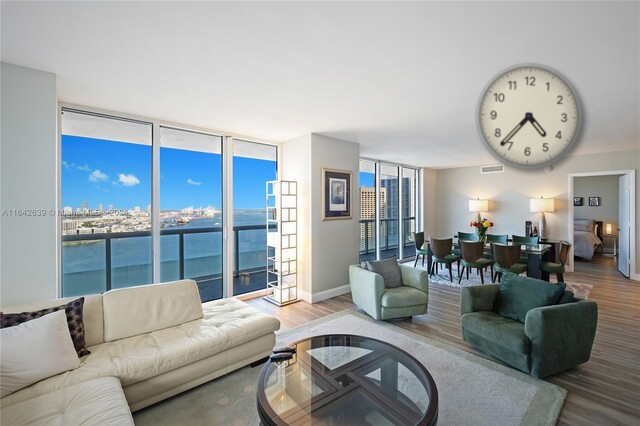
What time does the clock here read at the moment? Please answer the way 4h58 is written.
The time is 4h37
